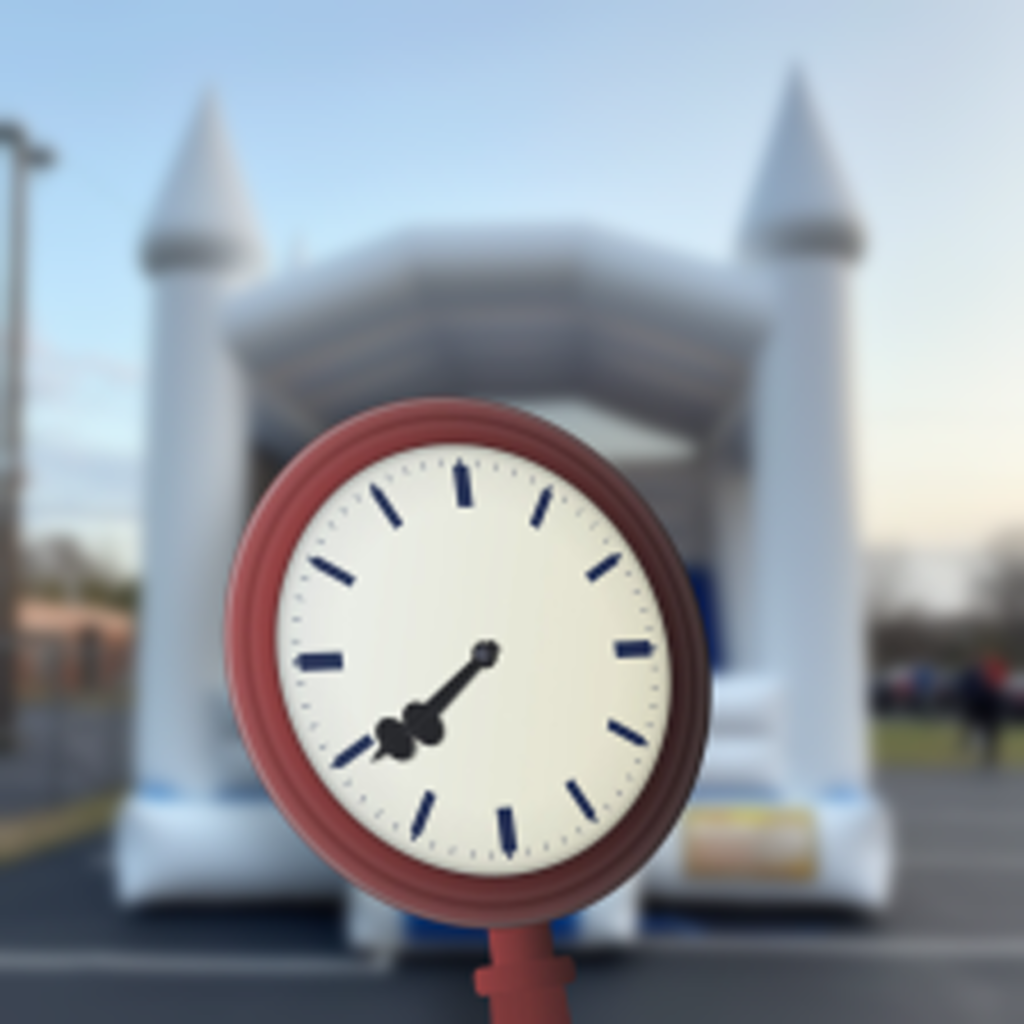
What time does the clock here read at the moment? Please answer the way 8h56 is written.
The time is 7h39
